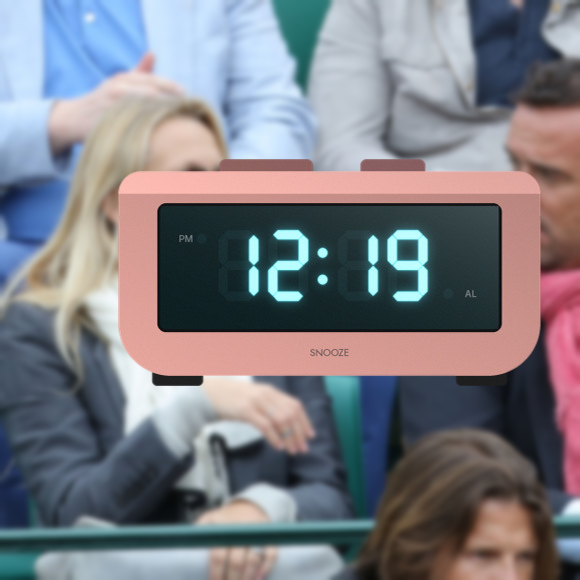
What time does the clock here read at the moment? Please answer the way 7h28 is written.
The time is 12h19
